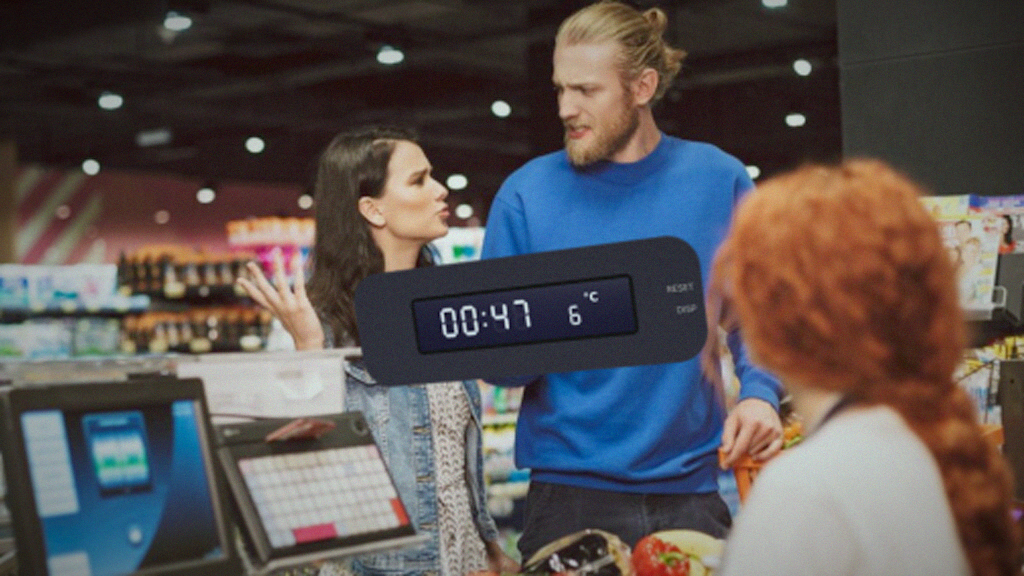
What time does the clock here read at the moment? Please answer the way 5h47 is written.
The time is 0h47
